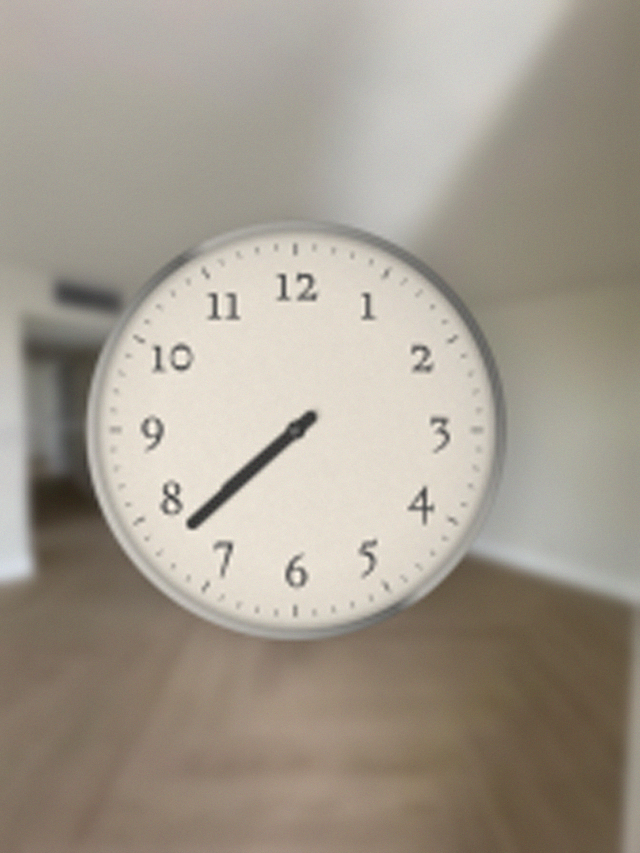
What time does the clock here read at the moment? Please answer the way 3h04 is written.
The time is 7h38
